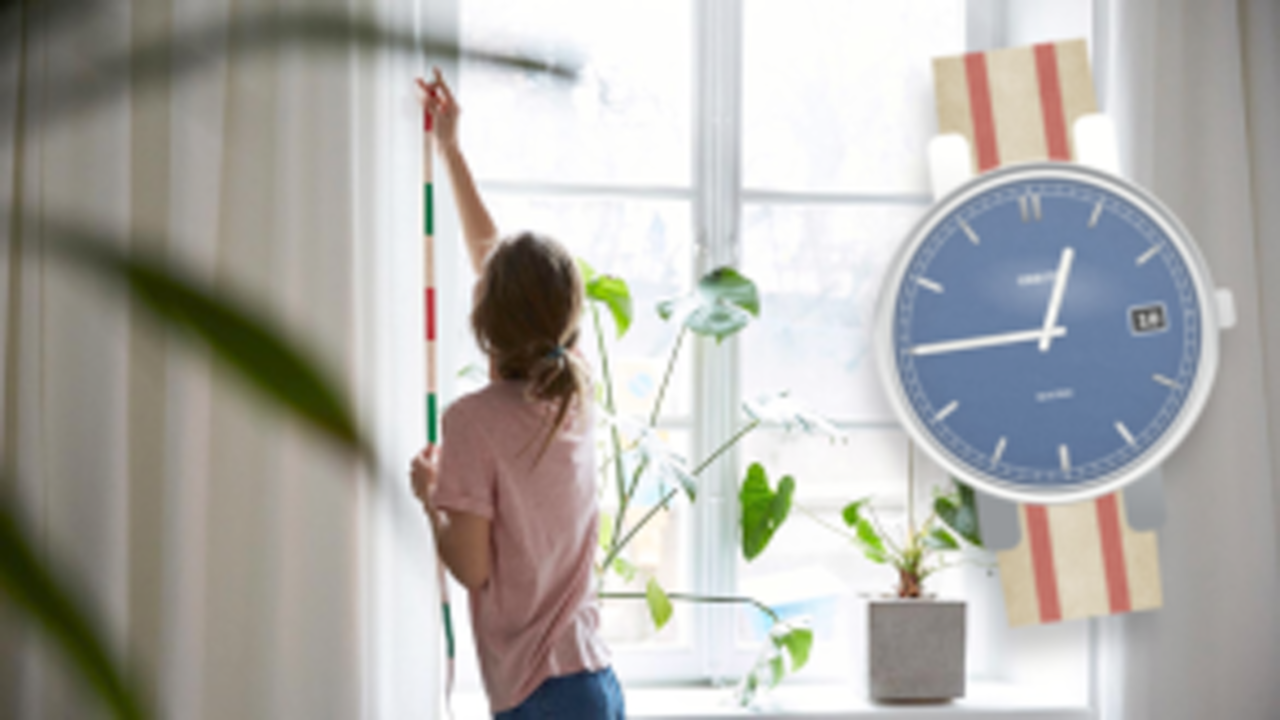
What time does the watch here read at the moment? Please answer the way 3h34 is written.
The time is 12h45
